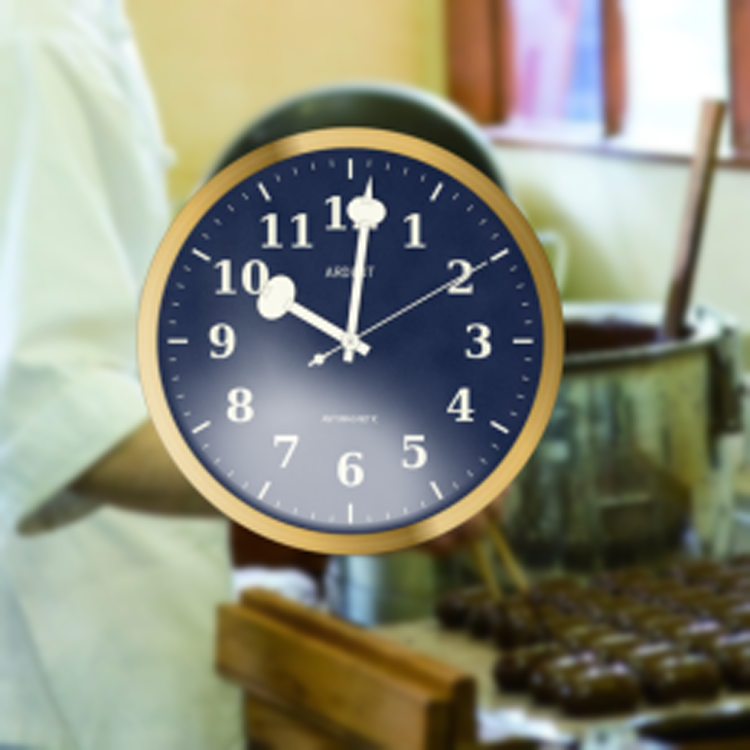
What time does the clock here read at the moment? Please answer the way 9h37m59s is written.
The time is 10h01m10s
